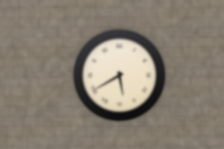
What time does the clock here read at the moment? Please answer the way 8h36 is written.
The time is 5h40
